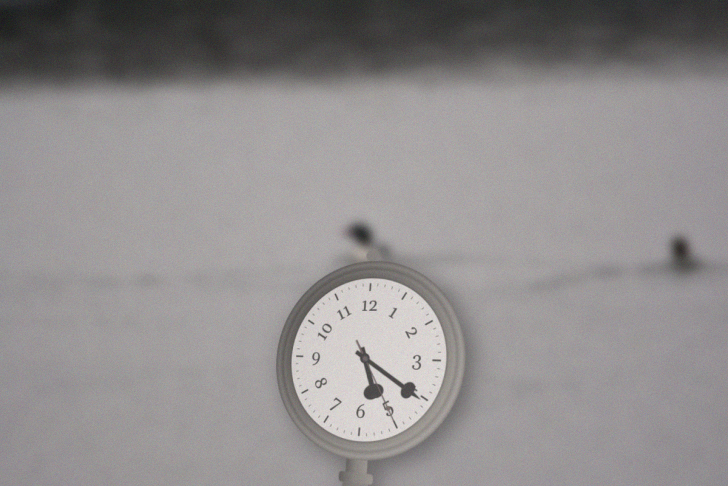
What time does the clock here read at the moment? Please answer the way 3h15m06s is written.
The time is 5h20m25s
